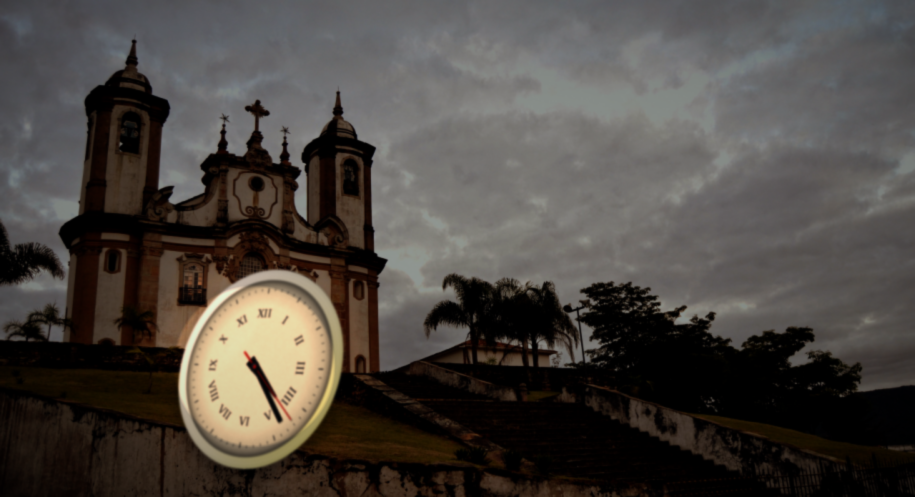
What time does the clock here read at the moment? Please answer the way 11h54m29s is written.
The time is 4h23m22s
